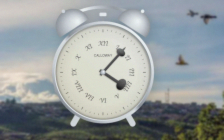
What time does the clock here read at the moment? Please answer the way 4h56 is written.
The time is 4h07
